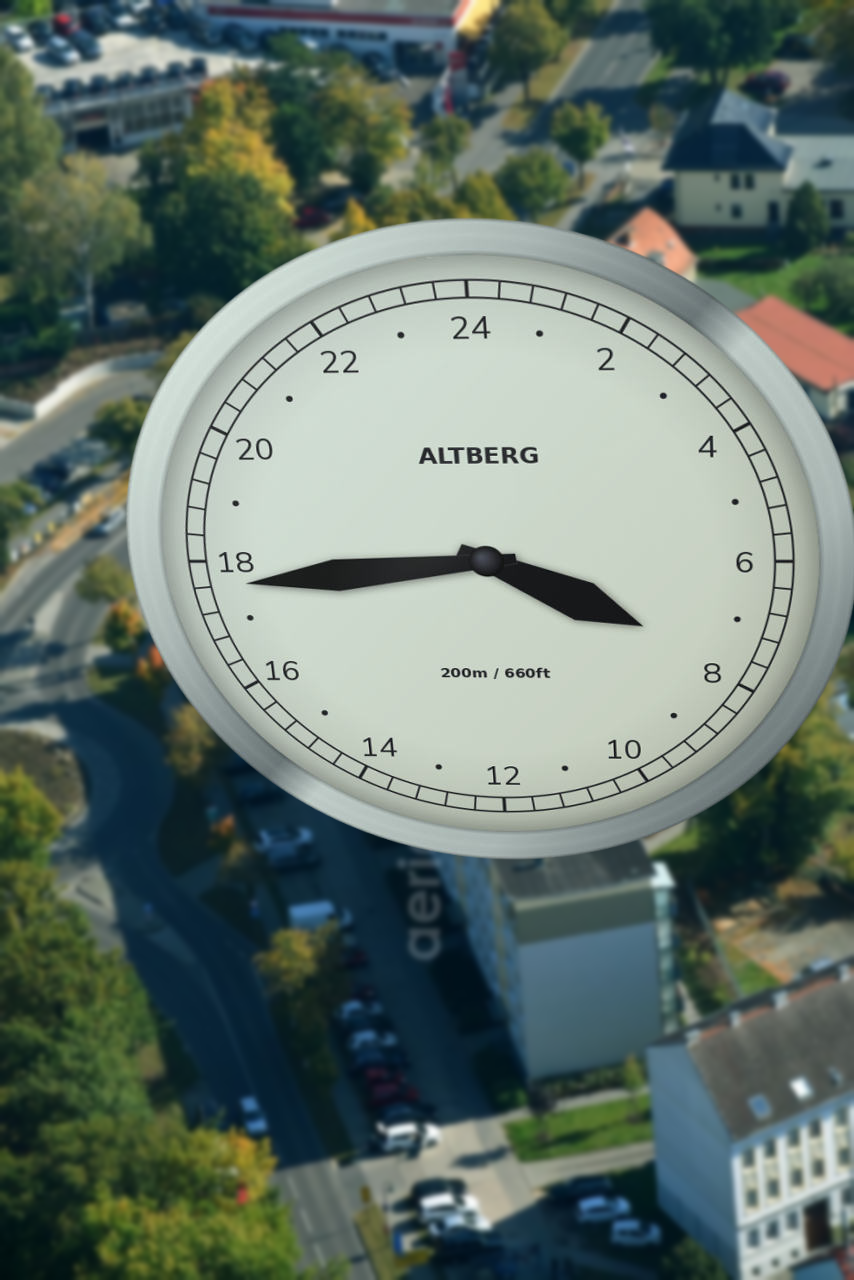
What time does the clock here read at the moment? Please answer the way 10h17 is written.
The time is 7h44
